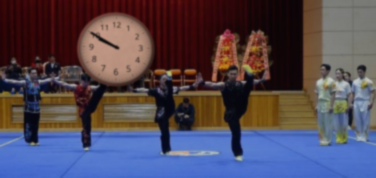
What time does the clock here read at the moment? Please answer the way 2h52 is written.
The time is 9h50
